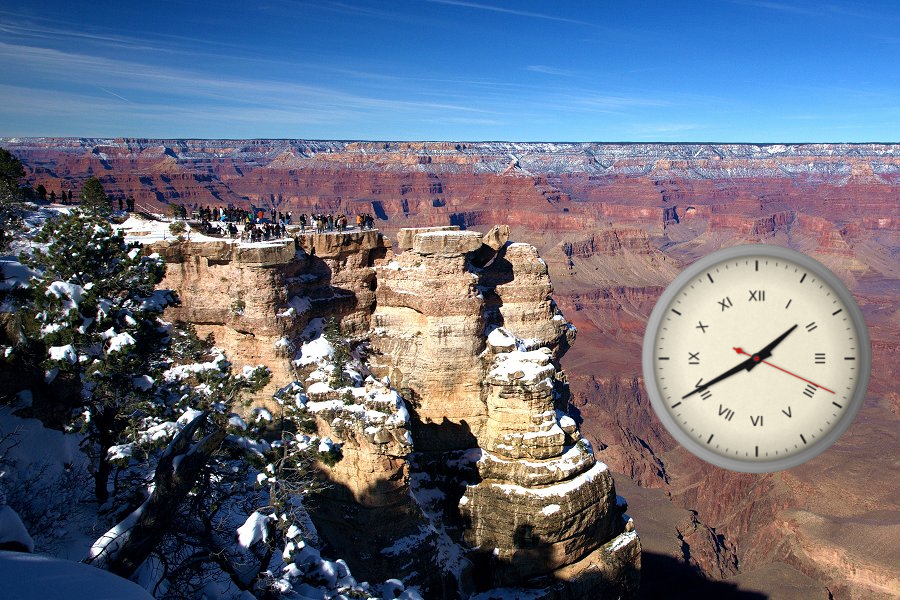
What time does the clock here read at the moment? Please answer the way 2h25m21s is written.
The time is 1h40m19s
